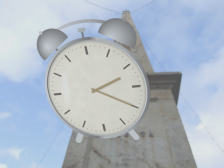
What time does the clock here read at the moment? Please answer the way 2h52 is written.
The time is 2h20
